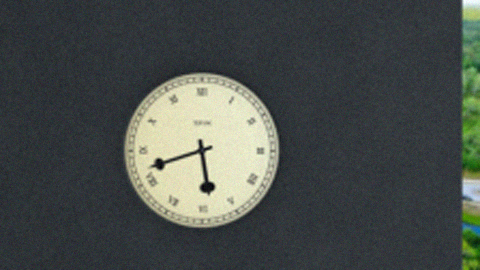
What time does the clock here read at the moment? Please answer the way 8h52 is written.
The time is 5h42
